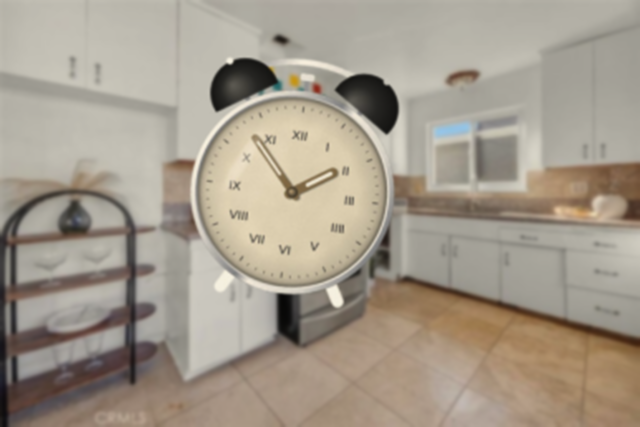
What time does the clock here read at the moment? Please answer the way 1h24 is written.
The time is 1h53
